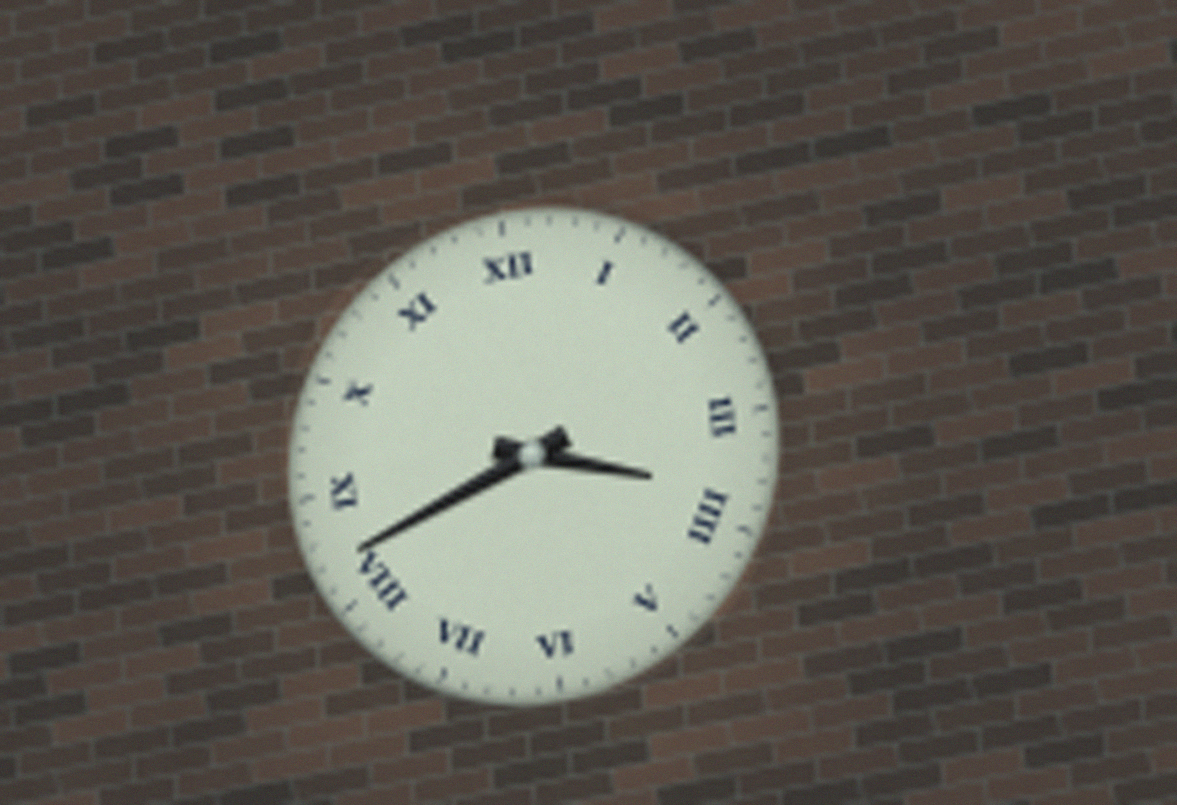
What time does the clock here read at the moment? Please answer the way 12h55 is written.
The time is 3h42
